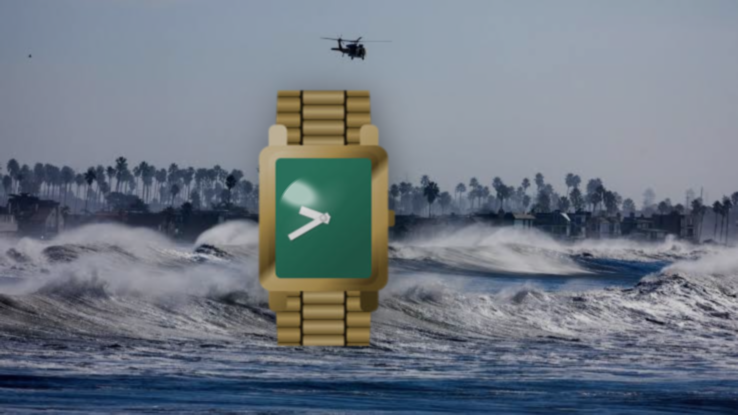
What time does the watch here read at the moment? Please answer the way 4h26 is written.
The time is 9h40
